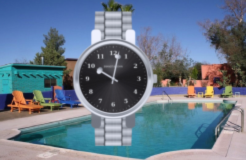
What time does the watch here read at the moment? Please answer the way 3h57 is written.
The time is 10h02
